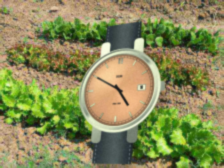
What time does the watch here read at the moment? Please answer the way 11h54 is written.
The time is 4h50
